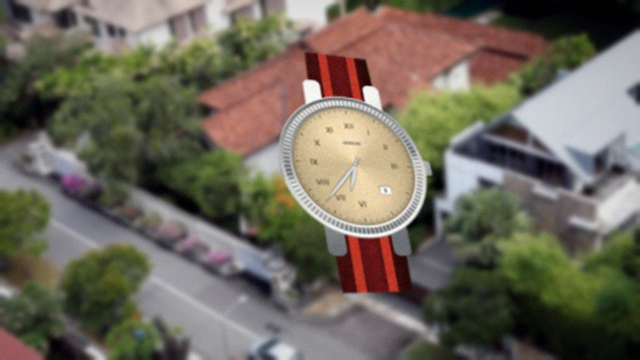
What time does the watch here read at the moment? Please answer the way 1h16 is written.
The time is 6h37
